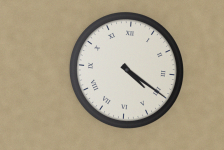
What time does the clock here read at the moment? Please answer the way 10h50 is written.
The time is 4h20
